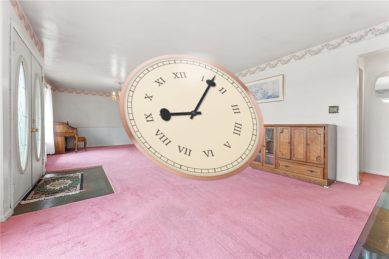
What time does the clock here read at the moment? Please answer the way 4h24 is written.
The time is 9h07
